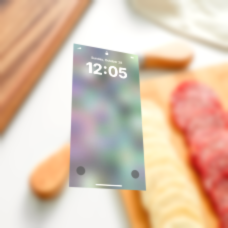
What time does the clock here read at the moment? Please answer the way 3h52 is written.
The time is 12h05
